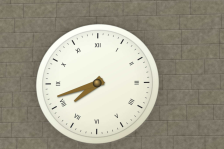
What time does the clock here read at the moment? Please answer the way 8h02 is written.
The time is 7h42
